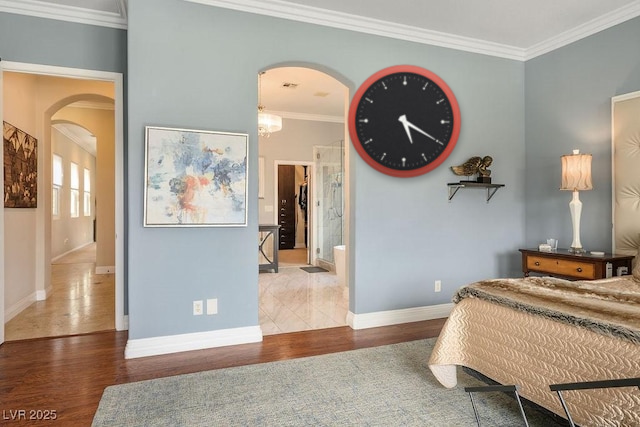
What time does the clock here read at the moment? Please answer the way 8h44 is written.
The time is 5h20
